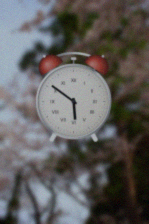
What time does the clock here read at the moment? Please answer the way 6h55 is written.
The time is 5h51
